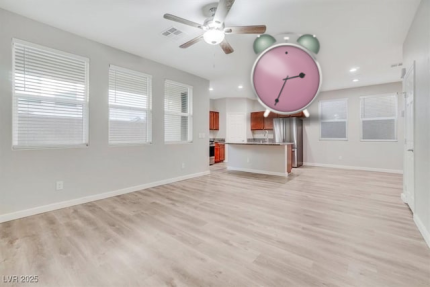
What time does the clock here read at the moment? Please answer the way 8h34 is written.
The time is 2h34
